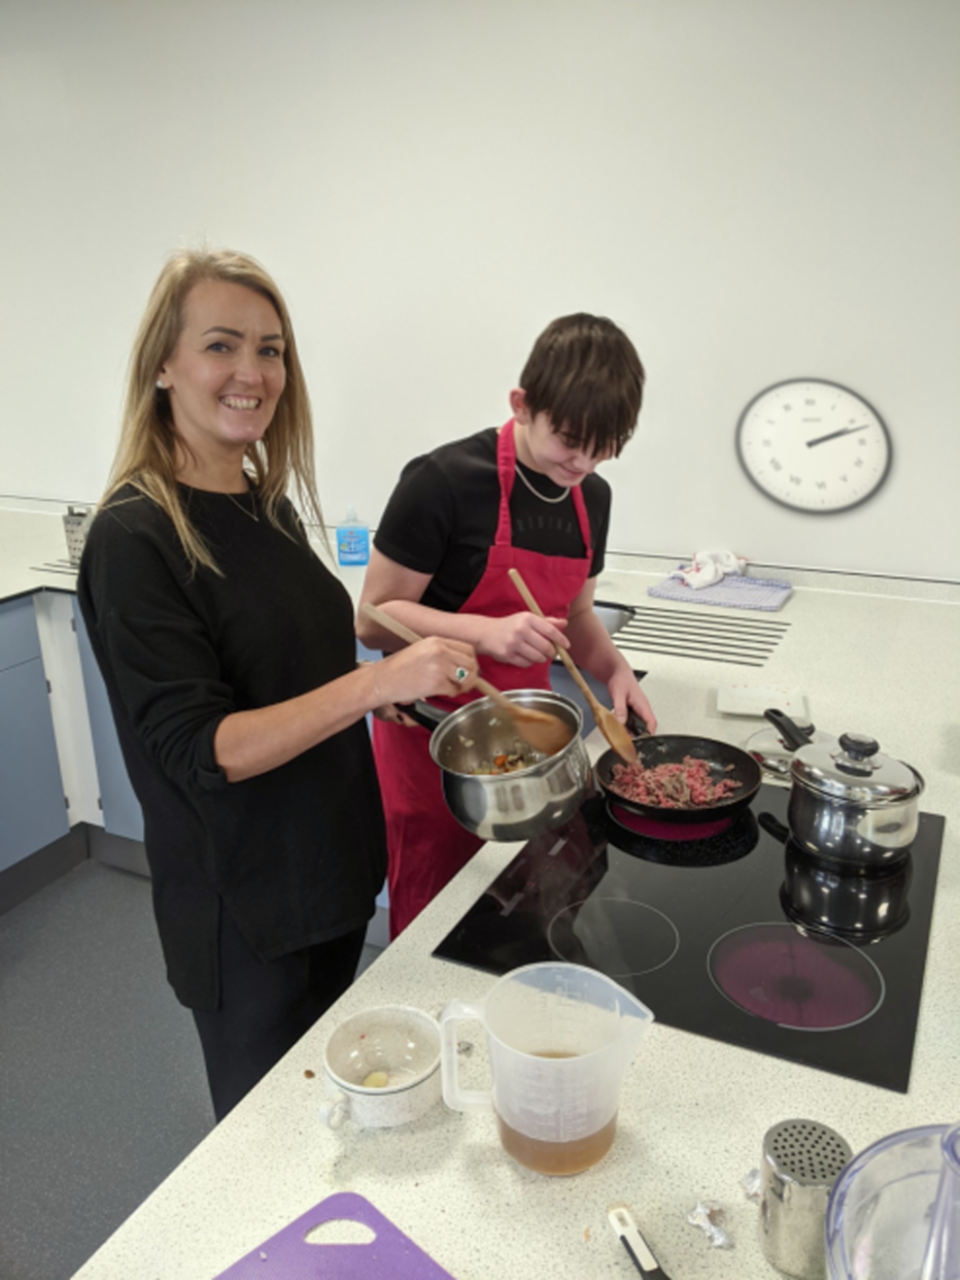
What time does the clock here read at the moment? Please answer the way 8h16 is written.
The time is 2h12
